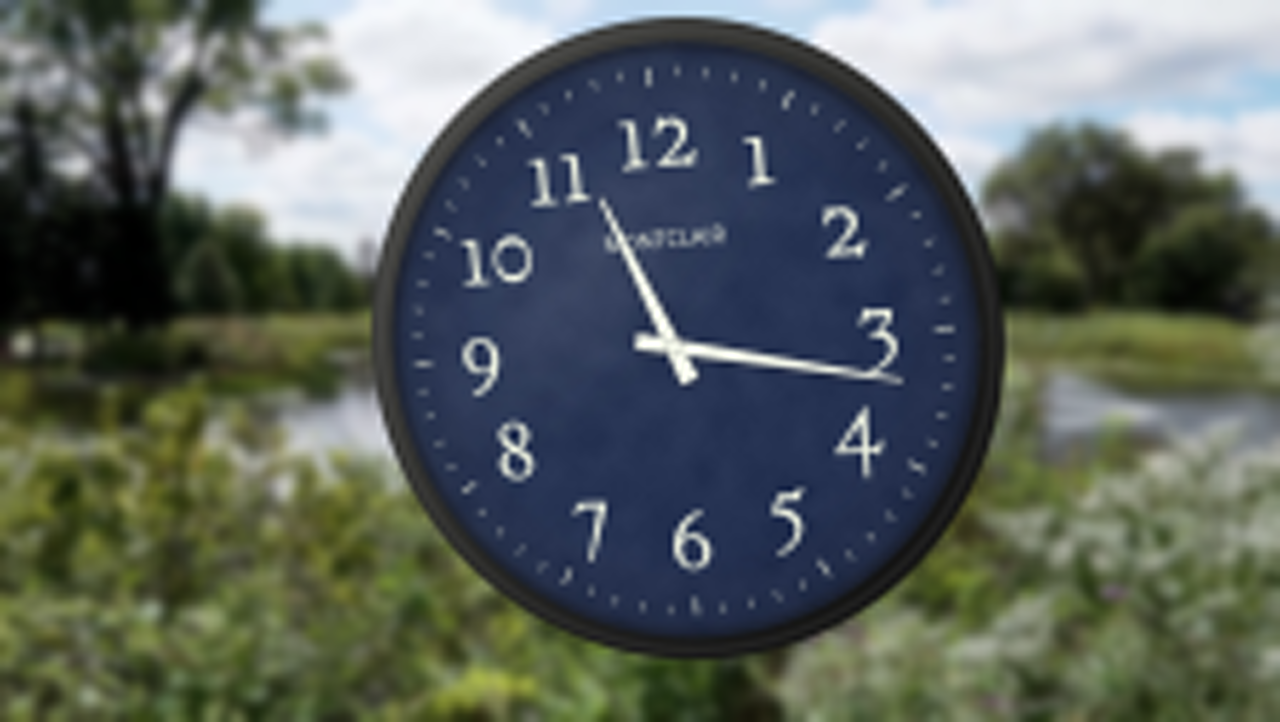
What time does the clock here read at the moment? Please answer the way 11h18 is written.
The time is 11h17
